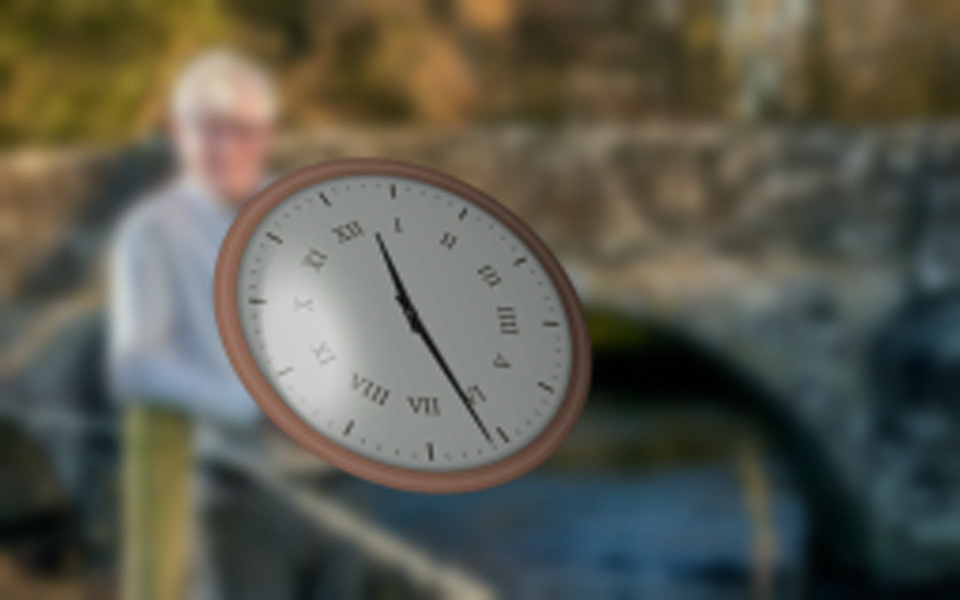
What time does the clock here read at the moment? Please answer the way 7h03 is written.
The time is 12h31
